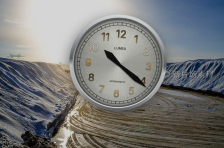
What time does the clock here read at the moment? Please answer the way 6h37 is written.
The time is 10h21
